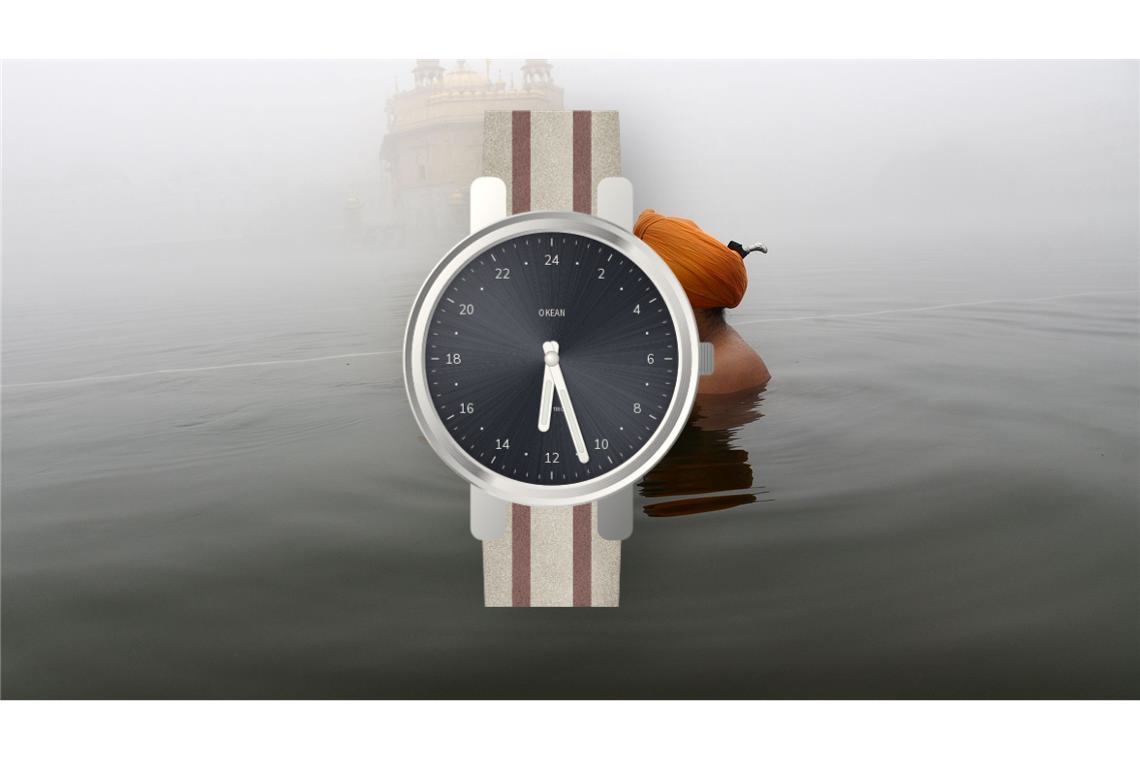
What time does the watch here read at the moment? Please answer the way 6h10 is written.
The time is 12h27
